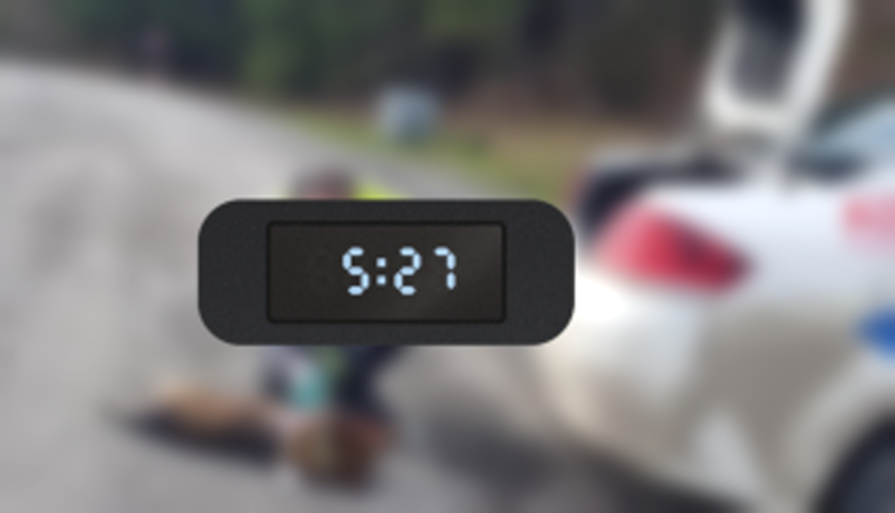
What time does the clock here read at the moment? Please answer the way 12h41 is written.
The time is 5h27
